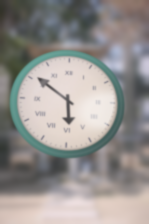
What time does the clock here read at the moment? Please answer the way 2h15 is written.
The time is 5h51
